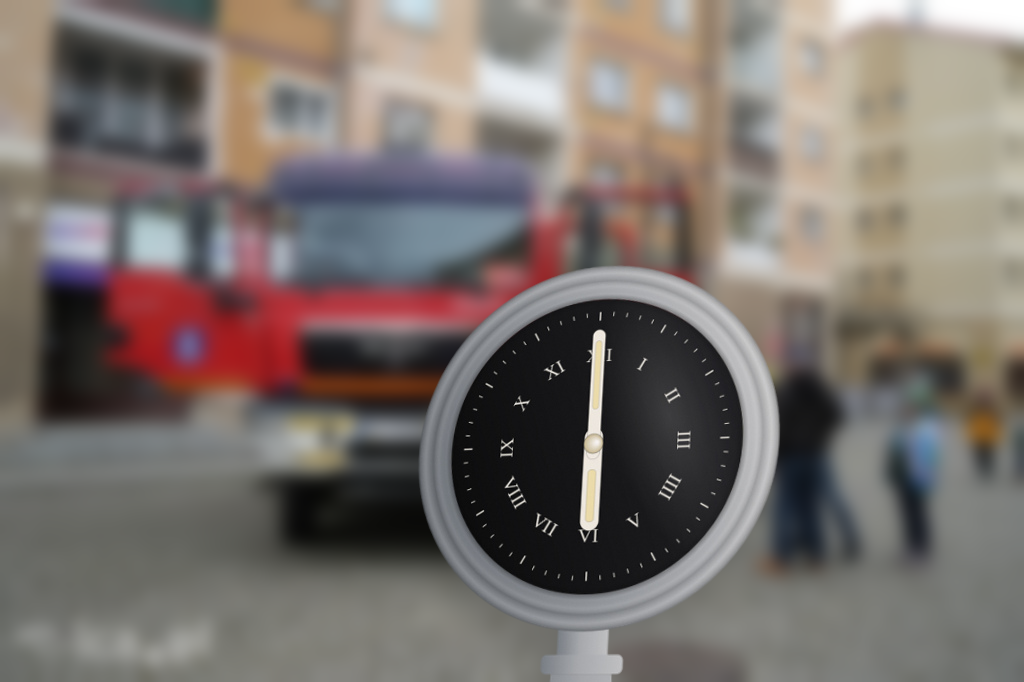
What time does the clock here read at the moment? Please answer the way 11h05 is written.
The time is 6h00
